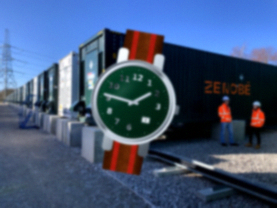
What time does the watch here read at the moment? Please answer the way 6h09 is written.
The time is 1h46
